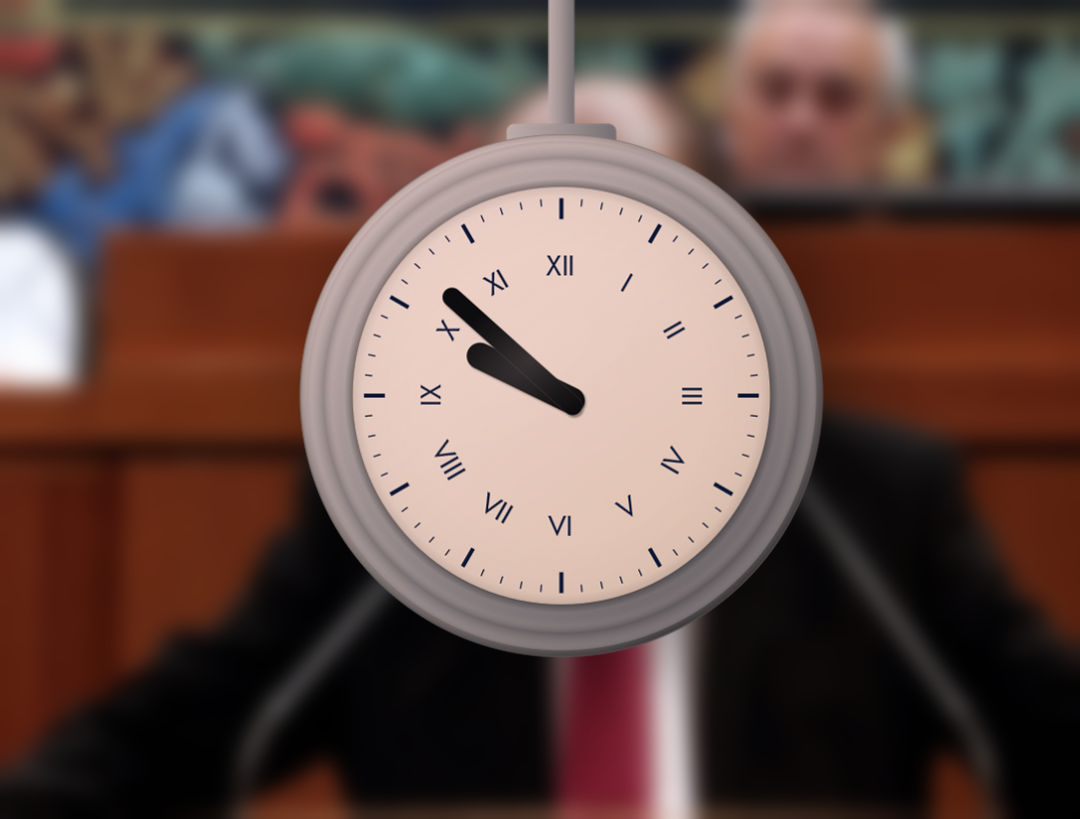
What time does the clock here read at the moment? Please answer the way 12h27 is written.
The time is 9h52
